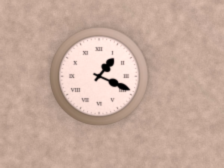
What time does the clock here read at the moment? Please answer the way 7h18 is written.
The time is 1h19
